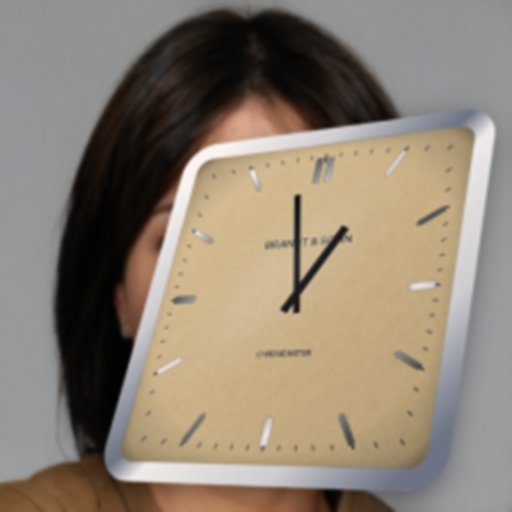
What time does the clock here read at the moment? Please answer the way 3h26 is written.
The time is 12h58
